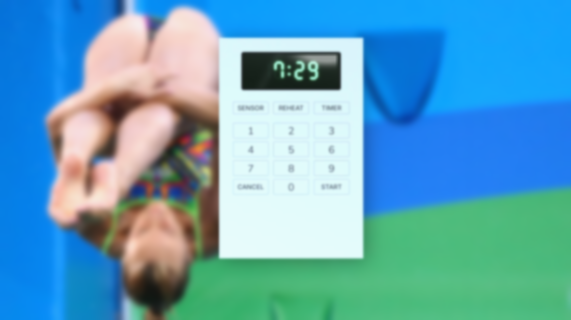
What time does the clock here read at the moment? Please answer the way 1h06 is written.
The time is 7h29
